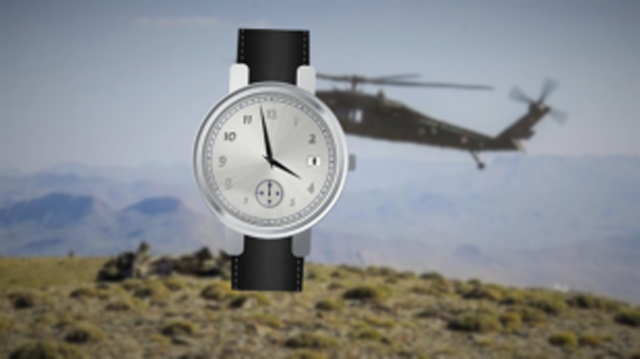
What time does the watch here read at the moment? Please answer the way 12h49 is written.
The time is 3h58
